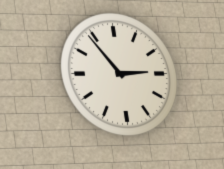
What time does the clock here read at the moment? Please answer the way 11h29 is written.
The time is 2h54
